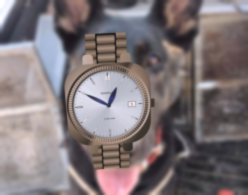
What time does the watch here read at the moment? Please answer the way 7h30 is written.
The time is 12h50
